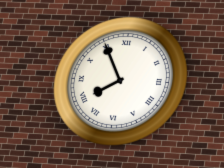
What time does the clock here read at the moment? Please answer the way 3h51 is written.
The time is 7h55
